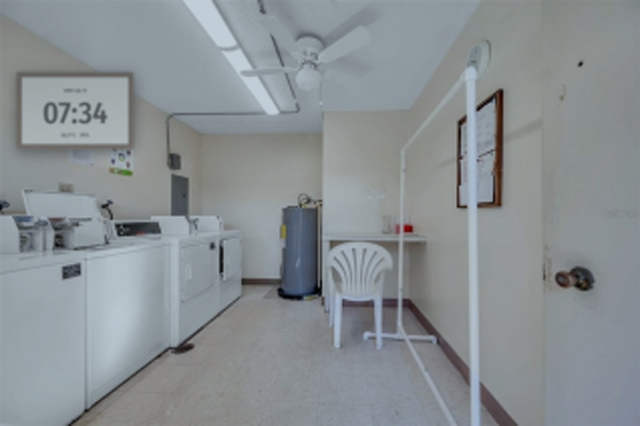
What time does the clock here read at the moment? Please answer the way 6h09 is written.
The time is 7h34
